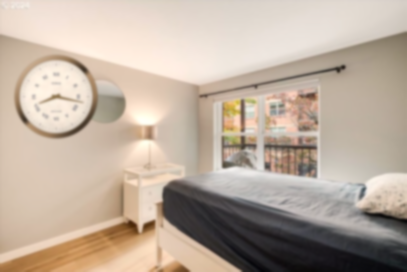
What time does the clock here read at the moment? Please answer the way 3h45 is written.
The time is 8h17
